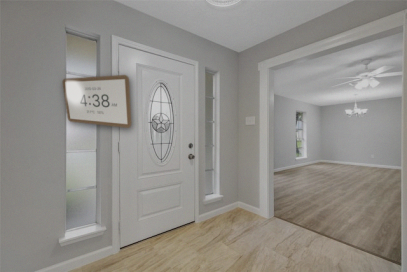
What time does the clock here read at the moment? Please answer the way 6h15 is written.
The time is 4h38
